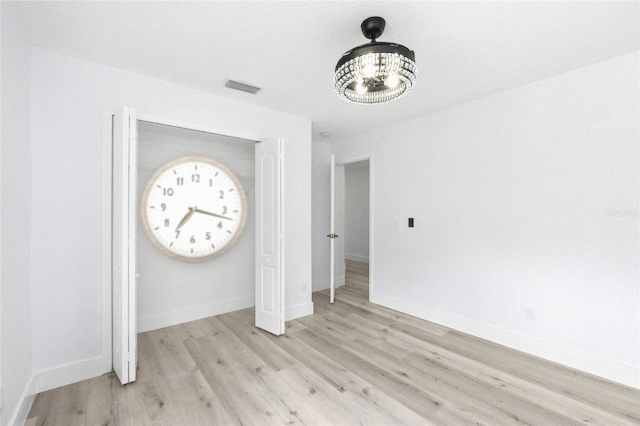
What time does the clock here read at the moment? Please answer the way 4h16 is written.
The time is 7h17
